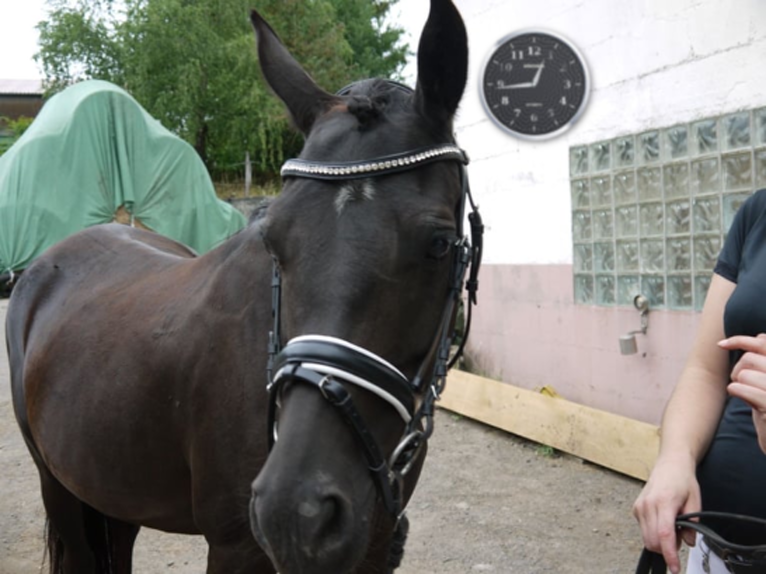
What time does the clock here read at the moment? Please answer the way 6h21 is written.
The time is 12h44
